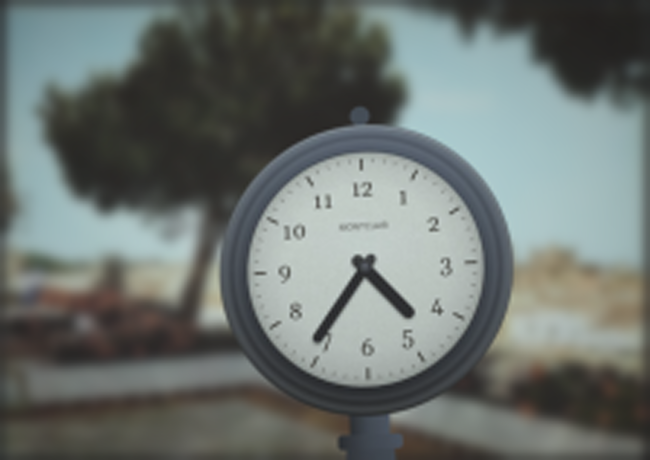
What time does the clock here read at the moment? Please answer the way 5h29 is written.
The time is 4h36
